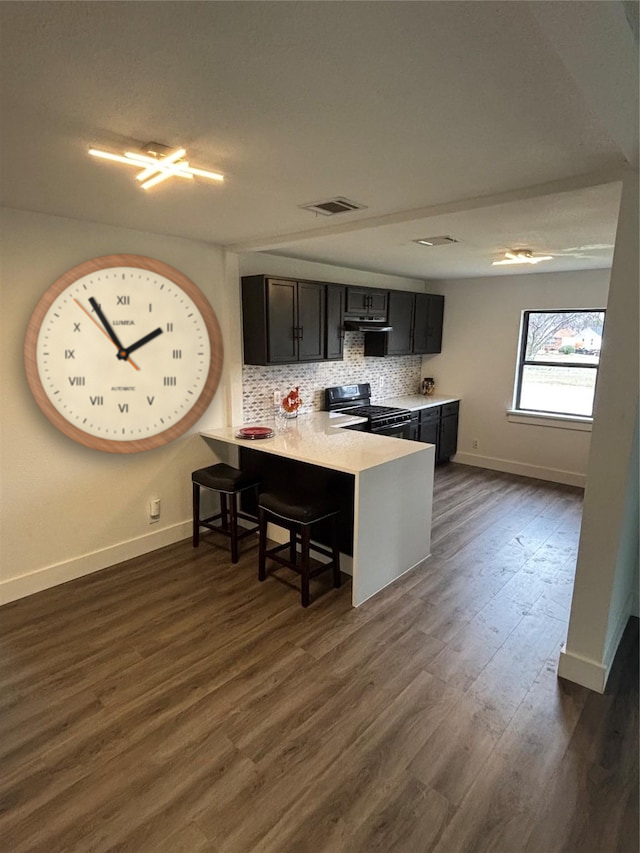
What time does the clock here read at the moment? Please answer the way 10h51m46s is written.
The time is 1h54m53s
